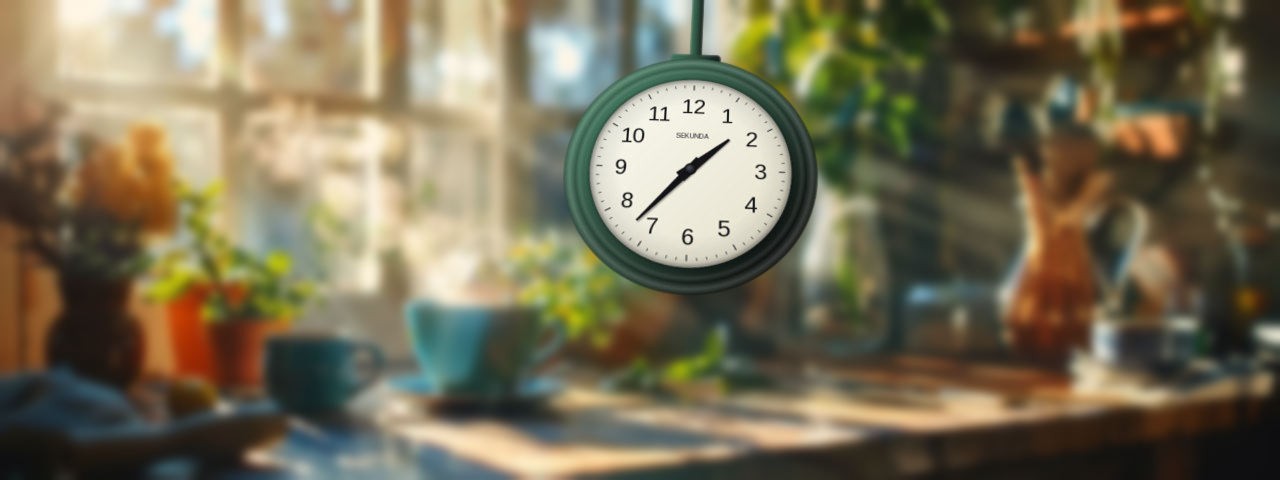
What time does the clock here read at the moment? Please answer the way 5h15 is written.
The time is 1h37
